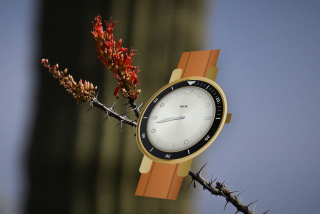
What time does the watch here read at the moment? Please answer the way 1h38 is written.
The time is 8h43
